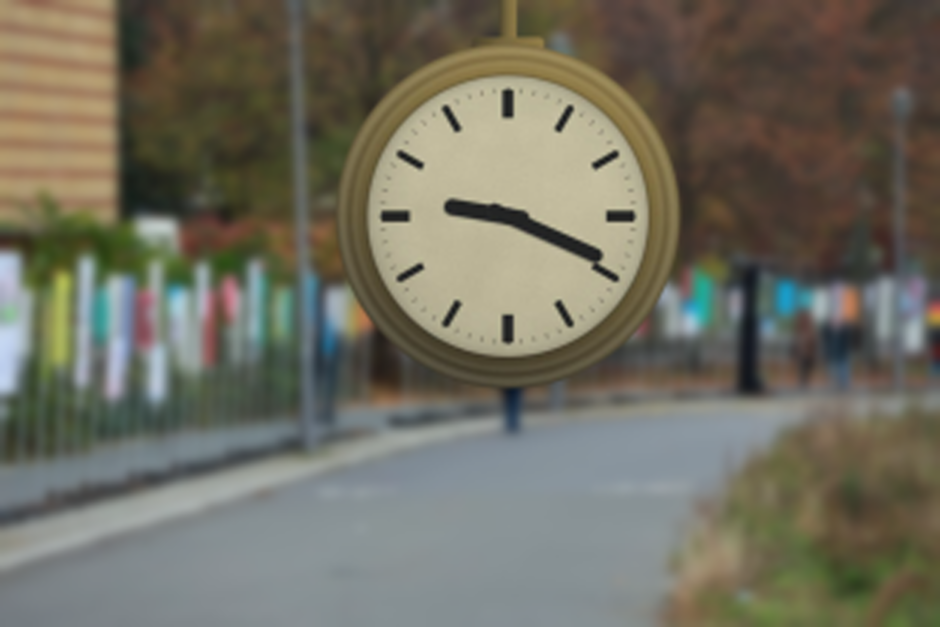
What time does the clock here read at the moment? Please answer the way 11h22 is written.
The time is 9h19
